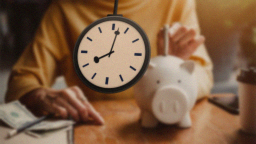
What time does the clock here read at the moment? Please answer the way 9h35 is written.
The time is 8h02
